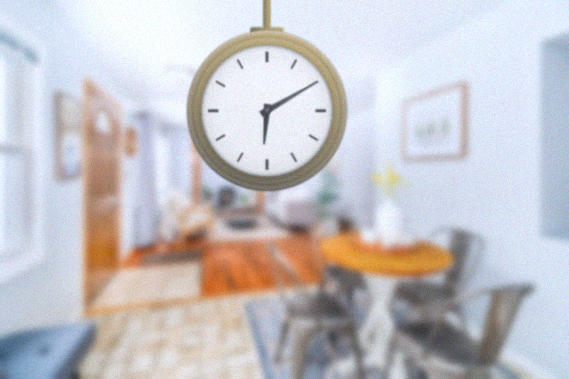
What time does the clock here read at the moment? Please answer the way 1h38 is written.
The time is 6h10
